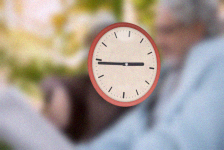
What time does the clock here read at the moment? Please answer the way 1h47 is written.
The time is 2h44
